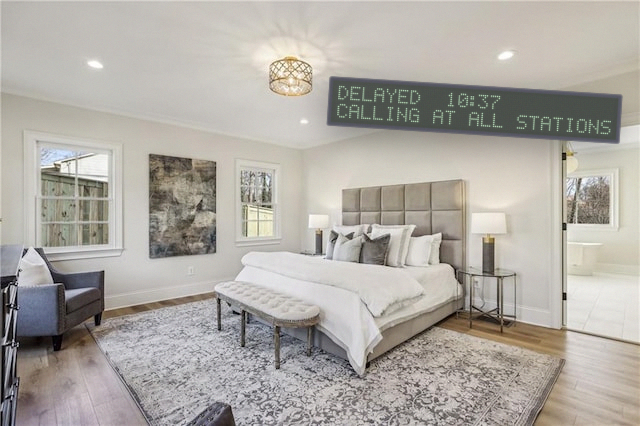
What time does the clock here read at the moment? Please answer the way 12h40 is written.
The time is 10h37
